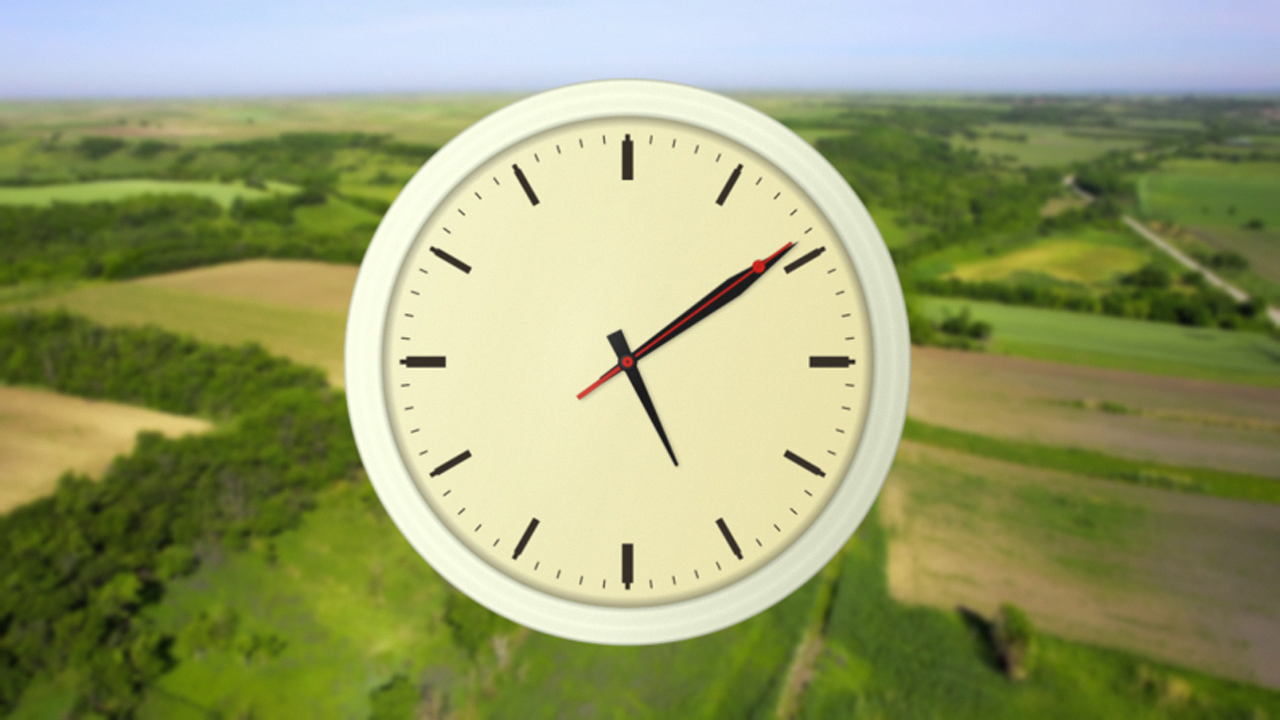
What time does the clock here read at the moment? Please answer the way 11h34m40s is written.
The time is 5h09m09s
